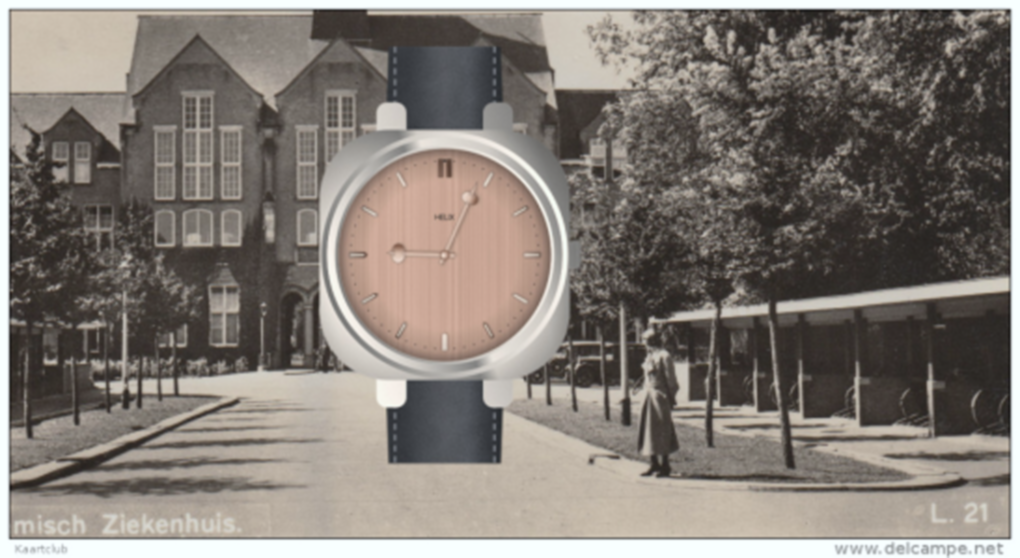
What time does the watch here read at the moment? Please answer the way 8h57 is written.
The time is 9h04
